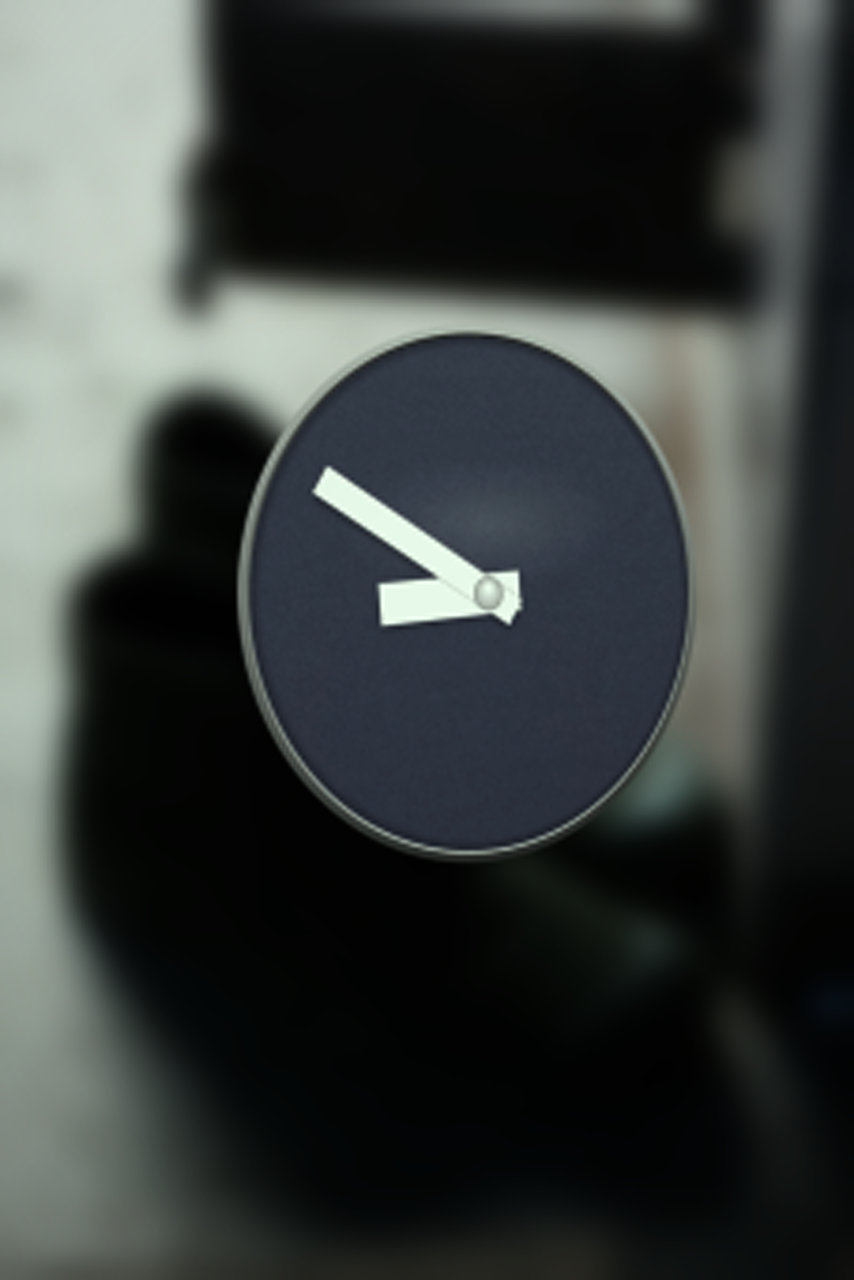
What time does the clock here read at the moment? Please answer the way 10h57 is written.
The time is 8h50
